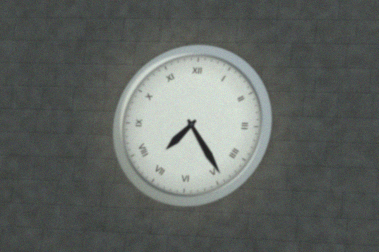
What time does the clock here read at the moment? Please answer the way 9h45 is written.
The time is 7h24
